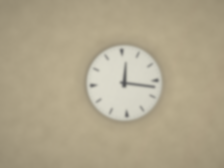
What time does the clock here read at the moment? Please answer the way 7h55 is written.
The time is 12h17
